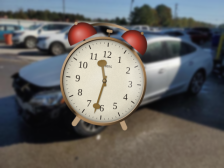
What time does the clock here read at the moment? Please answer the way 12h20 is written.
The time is 11h32
